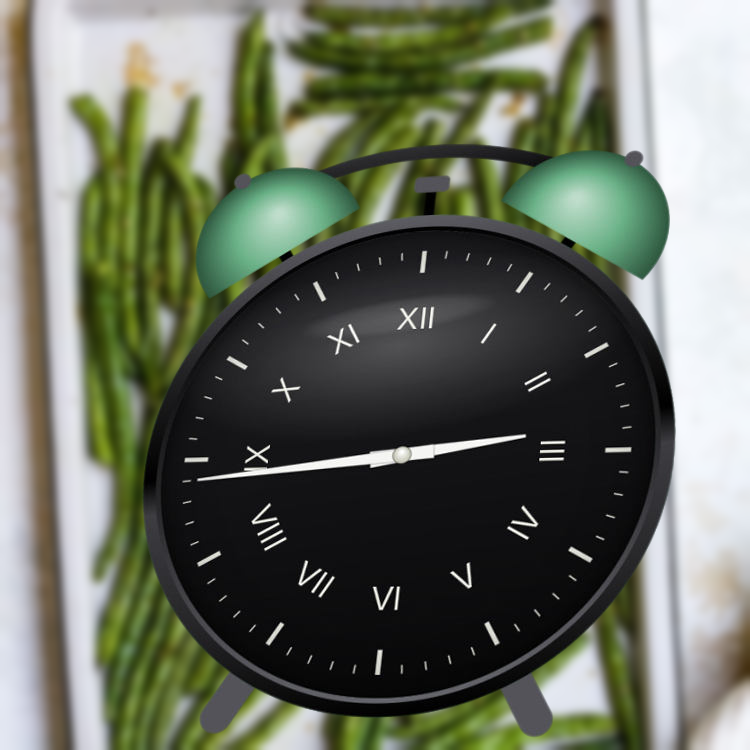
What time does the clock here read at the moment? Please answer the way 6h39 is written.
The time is 2h44
